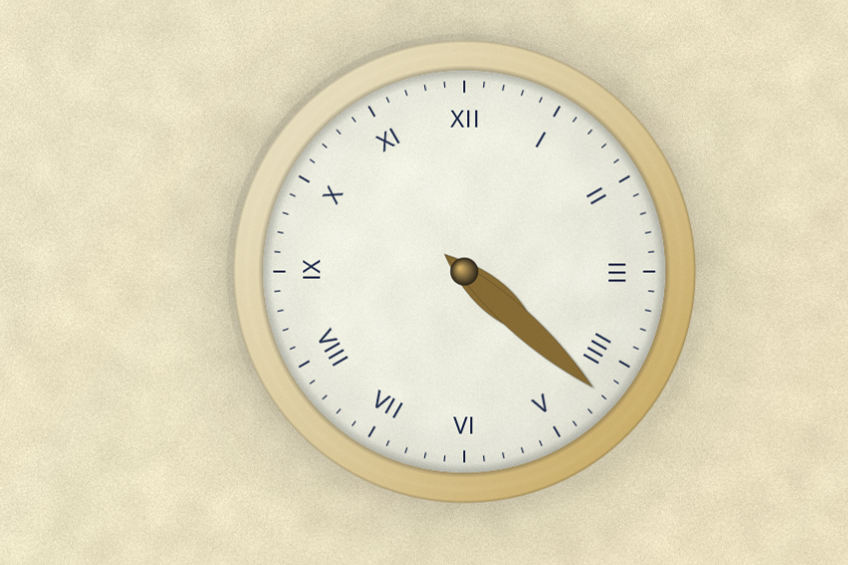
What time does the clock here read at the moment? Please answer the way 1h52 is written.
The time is 4h22
